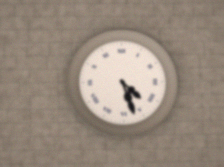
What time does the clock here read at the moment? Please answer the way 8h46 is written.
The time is 4h27
